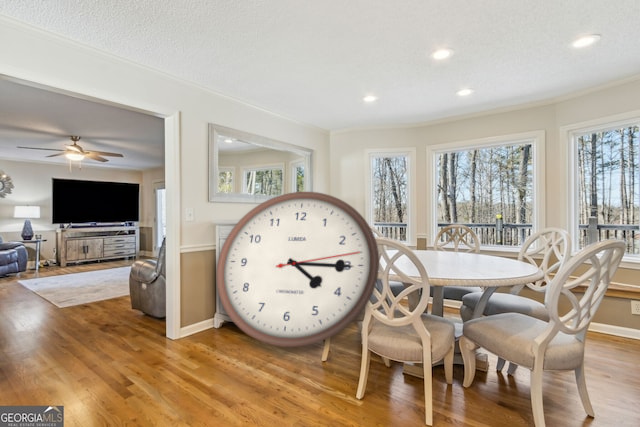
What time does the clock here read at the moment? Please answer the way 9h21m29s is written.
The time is 4h15m13s
